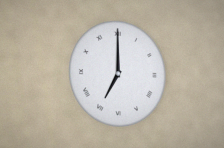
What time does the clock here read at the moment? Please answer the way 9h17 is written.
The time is 7h00
